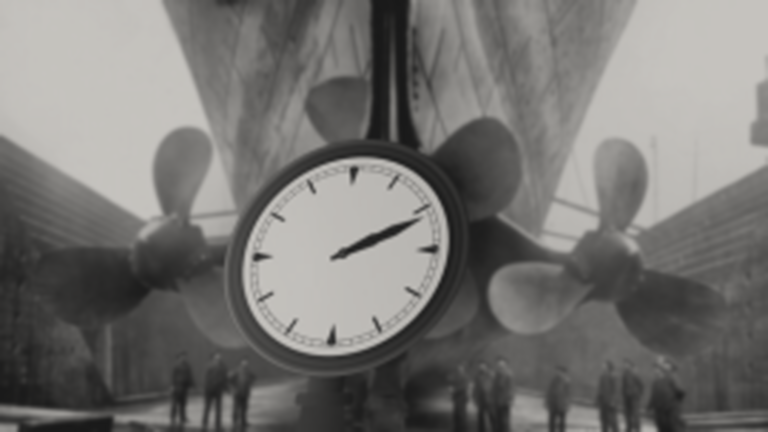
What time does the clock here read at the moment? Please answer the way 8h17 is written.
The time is 2h11
